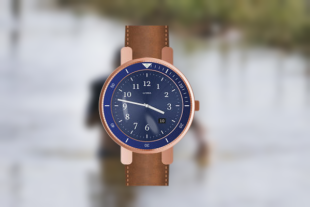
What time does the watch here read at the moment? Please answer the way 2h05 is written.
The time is 3h47
